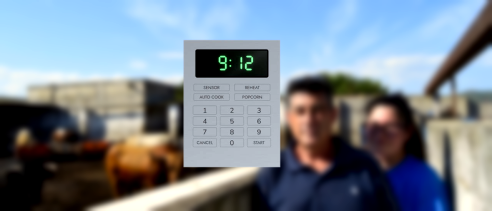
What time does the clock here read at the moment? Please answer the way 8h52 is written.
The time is 9h12
